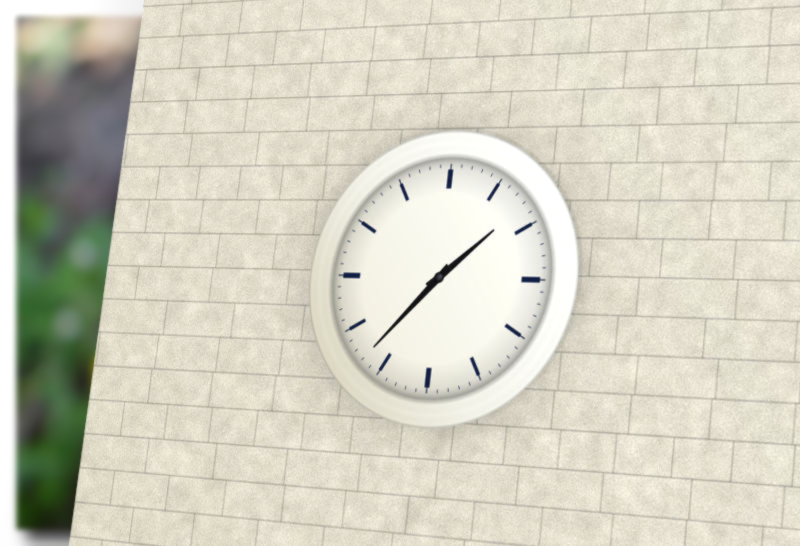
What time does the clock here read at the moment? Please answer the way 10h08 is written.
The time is 1h37
